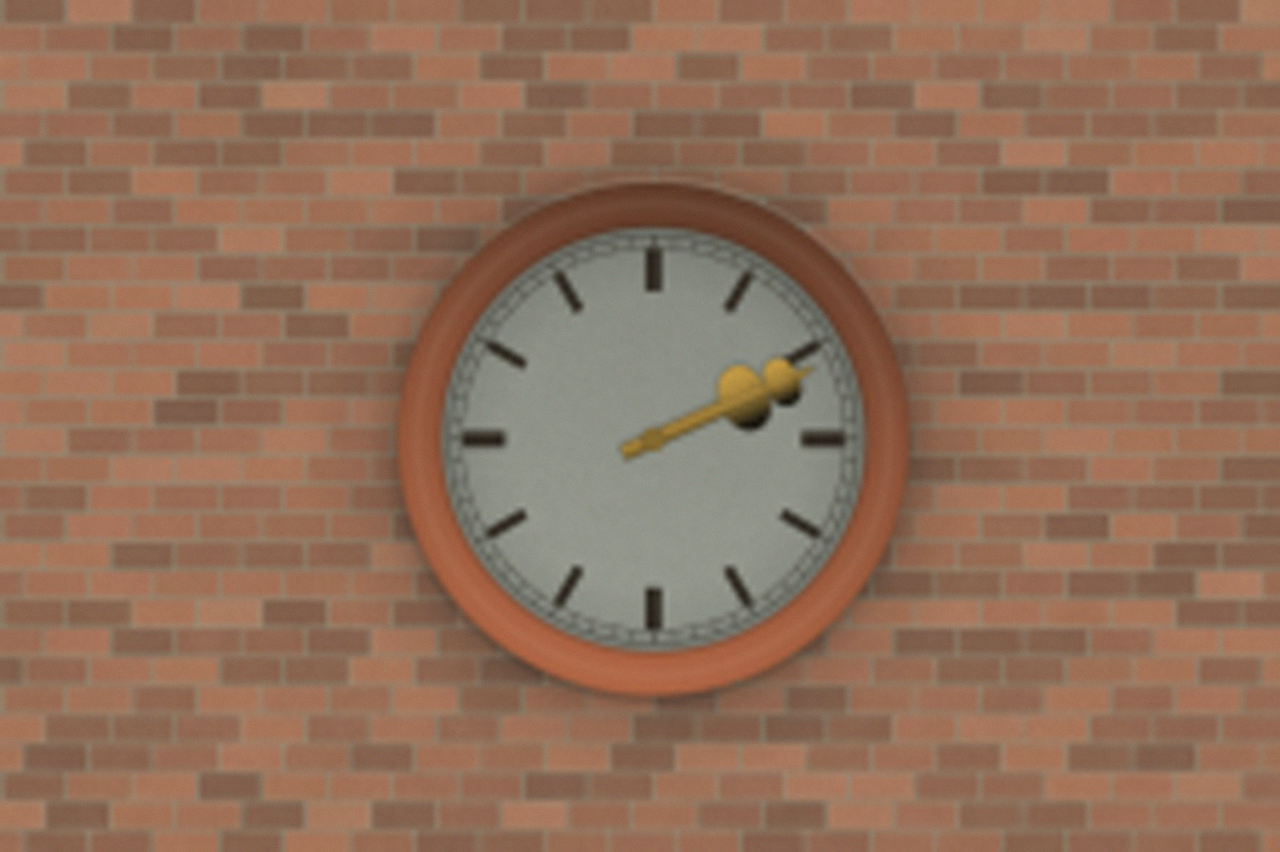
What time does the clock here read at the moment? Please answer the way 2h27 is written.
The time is 2h11
